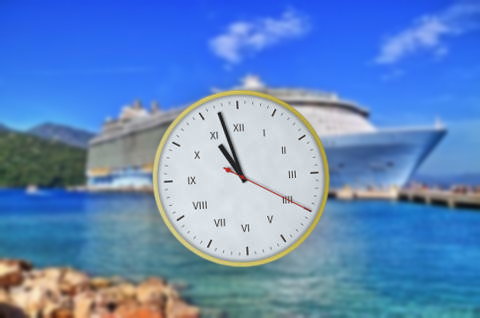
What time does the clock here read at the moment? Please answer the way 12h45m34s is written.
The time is 10h57m20s
